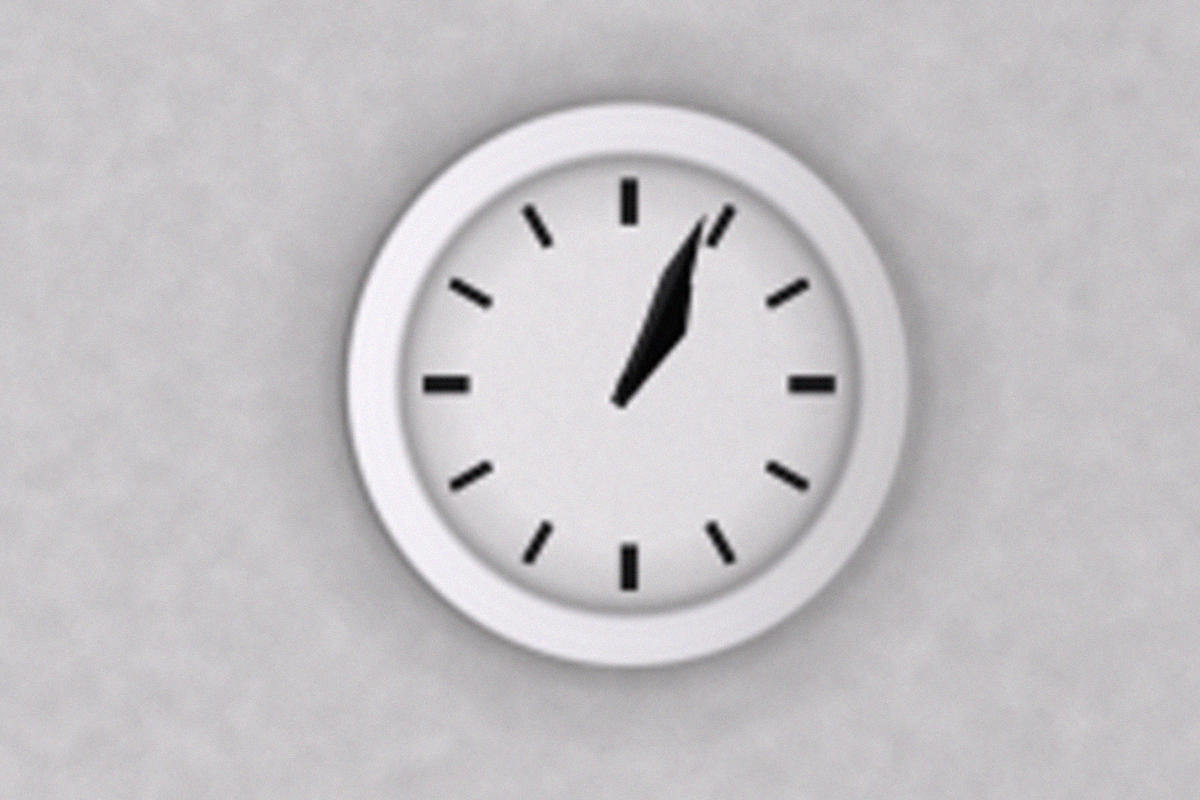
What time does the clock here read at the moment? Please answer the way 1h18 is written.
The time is 1h04
